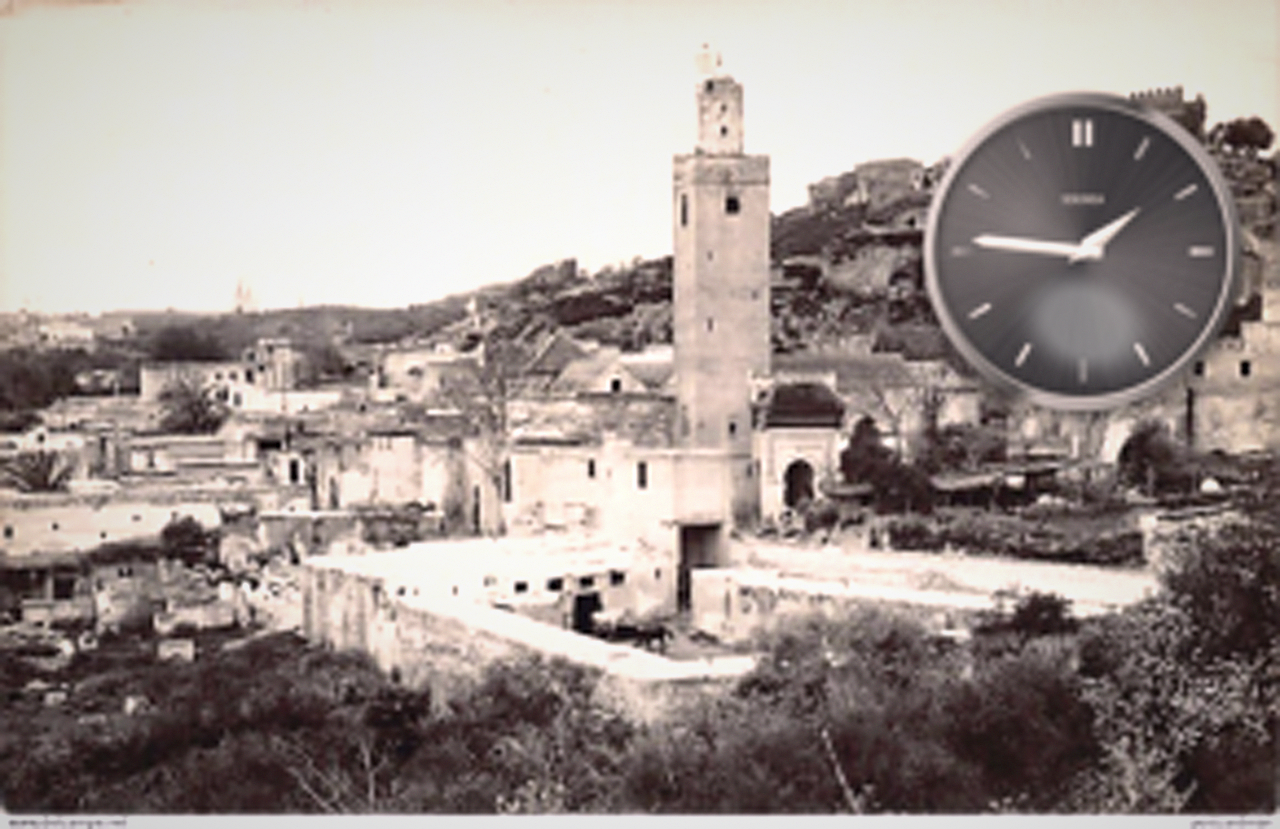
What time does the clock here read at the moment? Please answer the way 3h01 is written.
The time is 1h46
